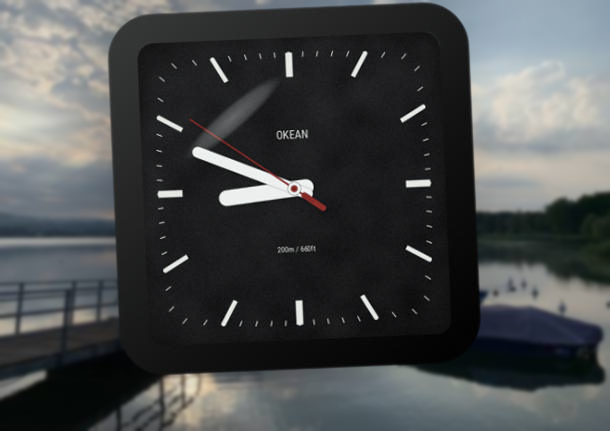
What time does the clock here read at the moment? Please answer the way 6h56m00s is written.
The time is 8h48m51s
